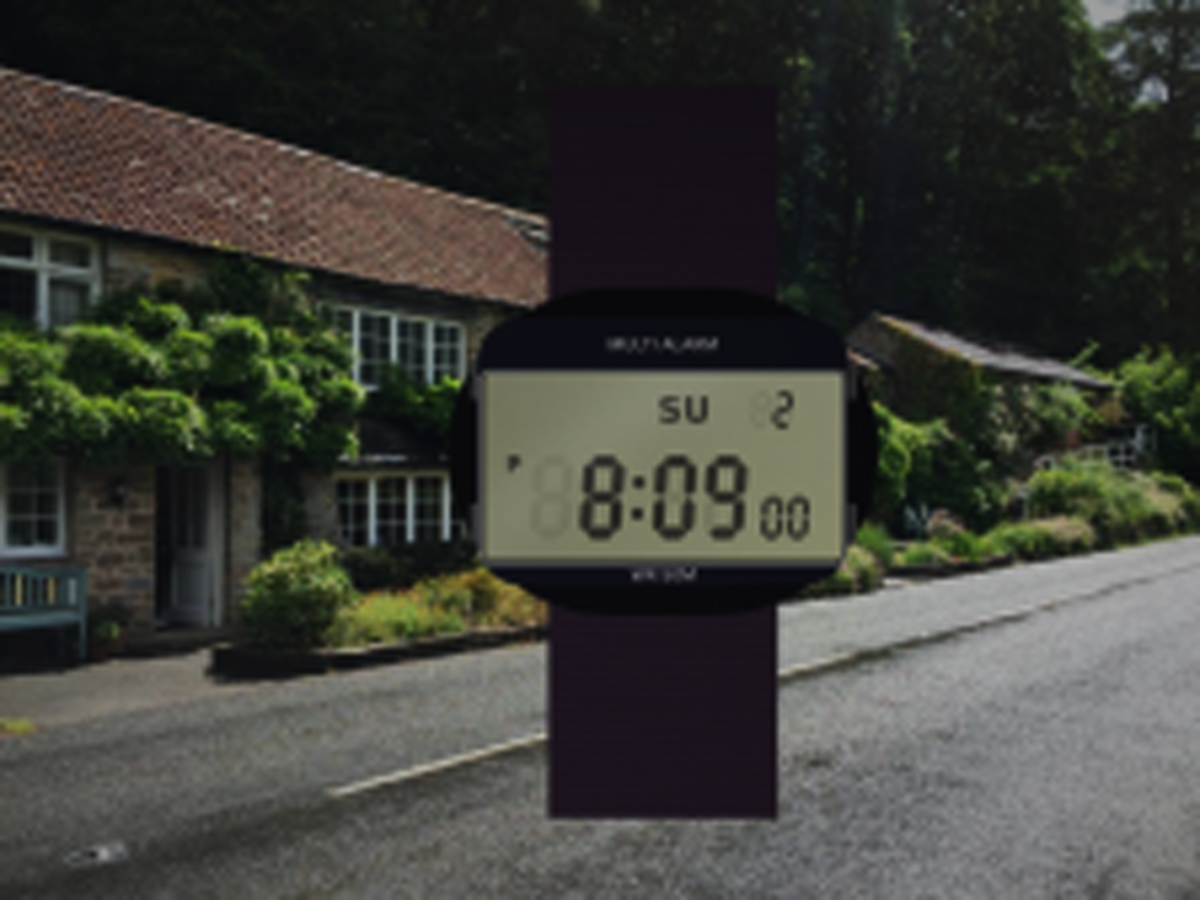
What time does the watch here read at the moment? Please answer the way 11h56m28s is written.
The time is 8h09m00s
